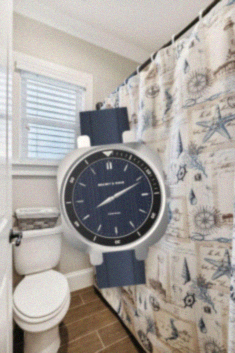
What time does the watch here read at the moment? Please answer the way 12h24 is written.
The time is 8h11
